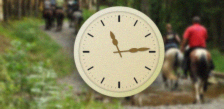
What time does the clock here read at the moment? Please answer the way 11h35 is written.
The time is 11h14
